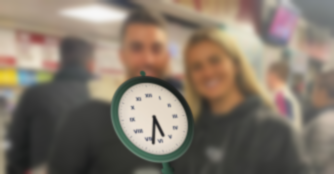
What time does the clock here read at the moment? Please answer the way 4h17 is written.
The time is 5h33
